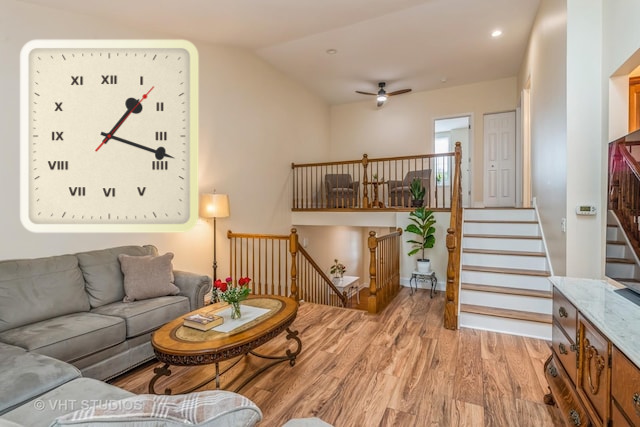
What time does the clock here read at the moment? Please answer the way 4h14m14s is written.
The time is 1h18m07s
